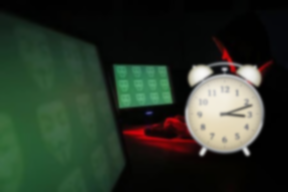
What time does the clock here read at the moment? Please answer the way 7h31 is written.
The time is 3h12
